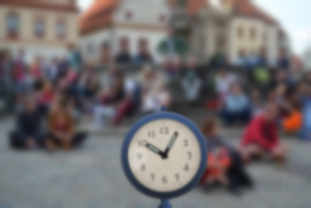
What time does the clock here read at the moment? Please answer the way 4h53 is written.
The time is 10h05
